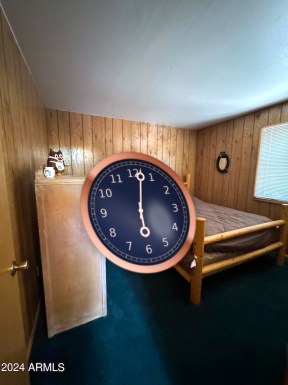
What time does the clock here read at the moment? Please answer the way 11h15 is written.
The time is 6h02
